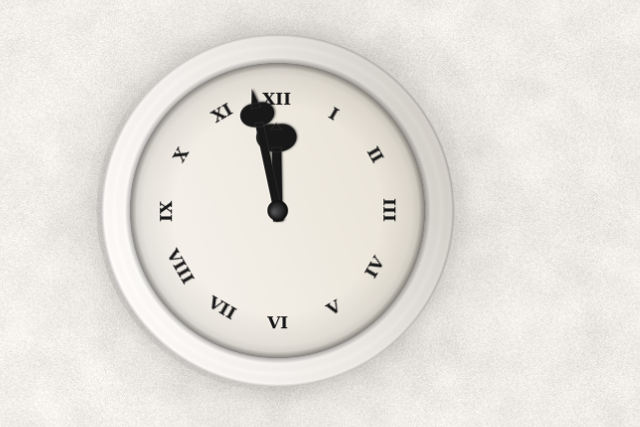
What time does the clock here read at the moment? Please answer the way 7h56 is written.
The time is 11h58
